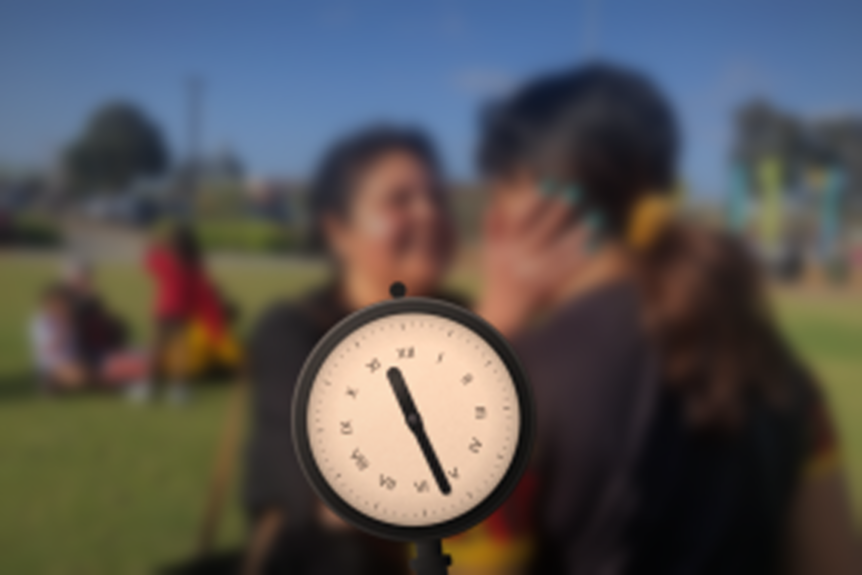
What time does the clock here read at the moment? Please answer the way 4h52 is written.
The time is 11h27
